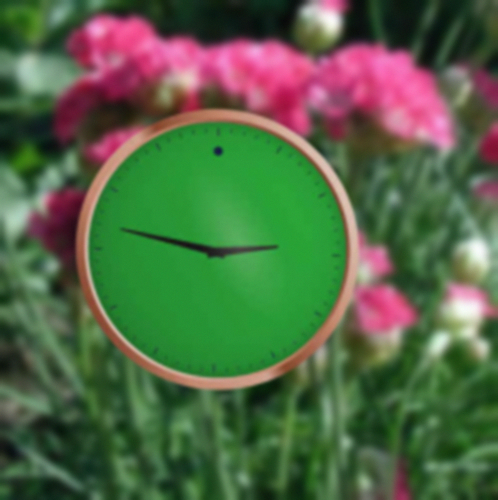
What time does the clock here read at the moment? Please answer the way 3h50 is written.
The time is 2h47
